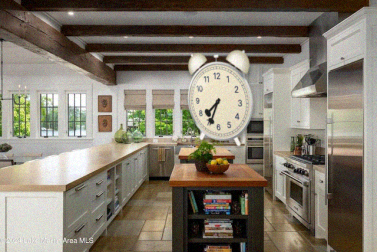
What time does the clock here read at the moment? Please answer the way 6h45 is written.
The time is 7h34
